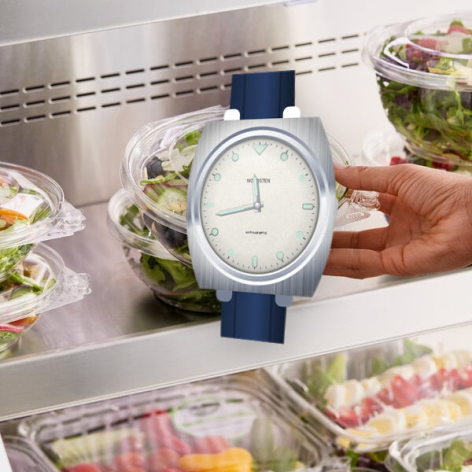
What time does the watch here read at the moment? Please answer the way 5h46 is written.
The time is 11h43
